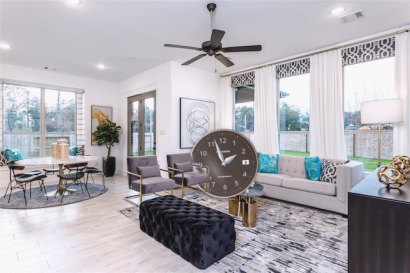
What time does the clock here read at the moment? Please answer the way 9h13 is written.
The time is 1h57
